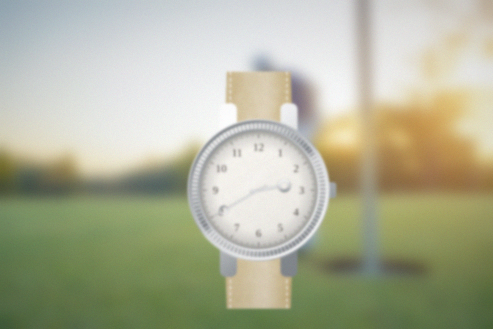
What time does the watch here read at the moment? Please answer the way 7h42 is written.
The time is 2h40
